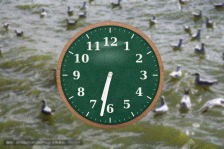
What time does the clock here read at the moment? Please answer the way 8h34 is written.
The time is 6h32
